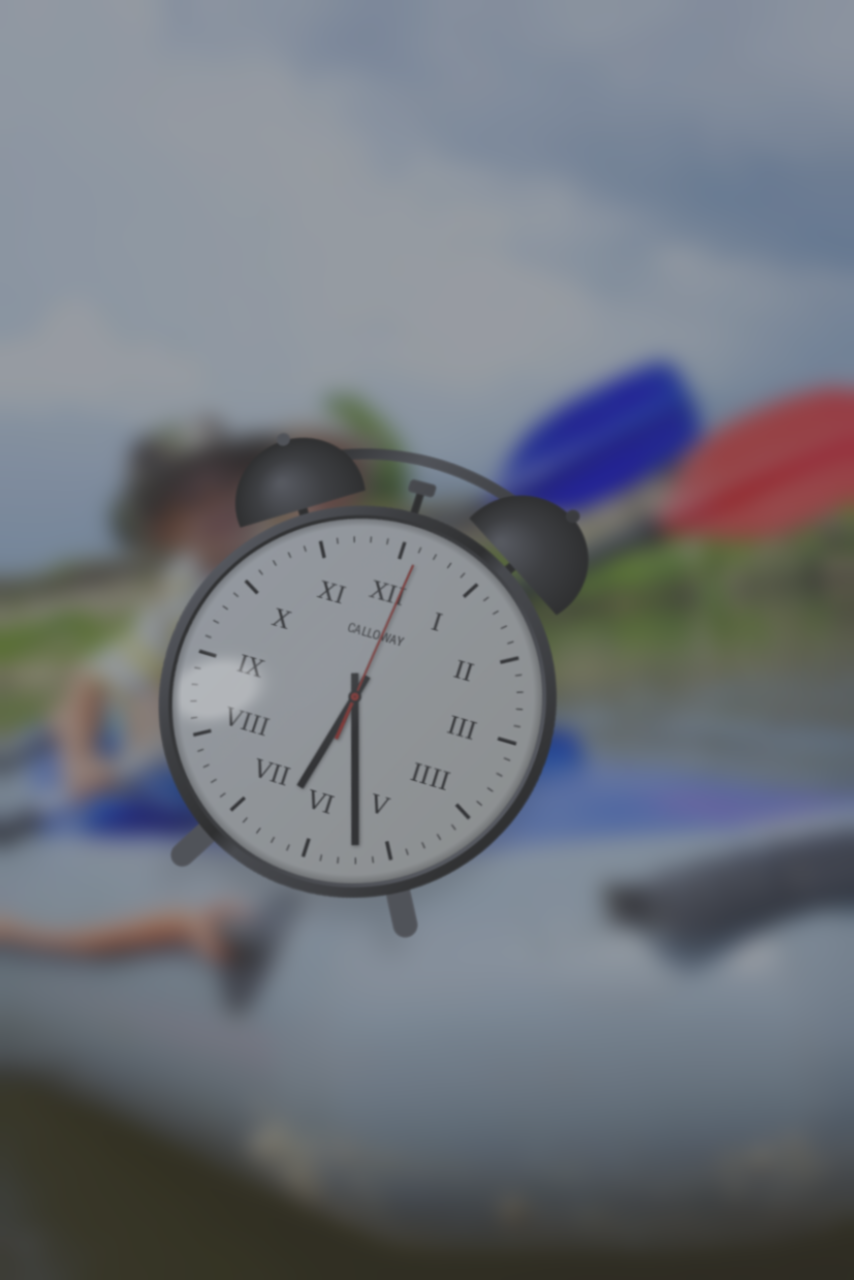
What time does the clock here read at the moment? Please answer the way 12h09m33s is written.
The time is 6h27m01s
